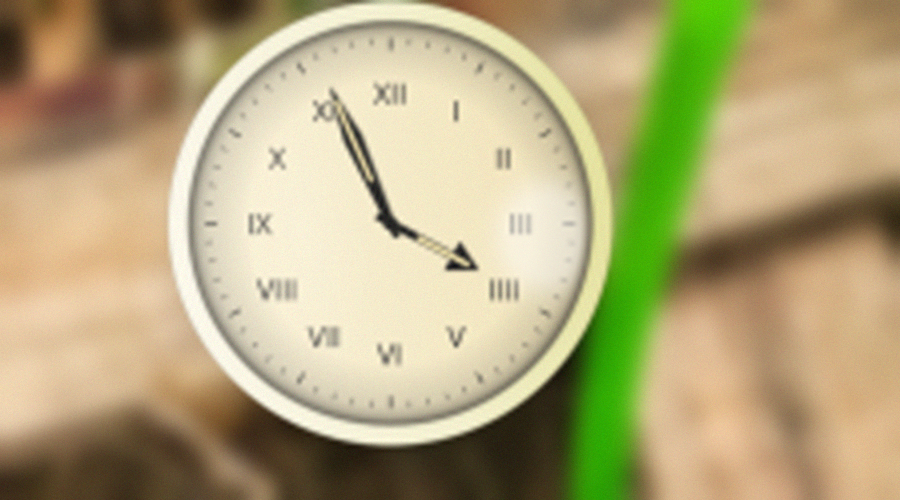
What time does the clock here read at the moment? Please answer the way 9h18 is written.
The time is 3h56
